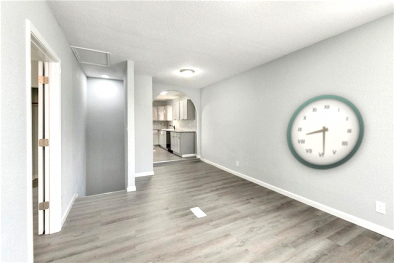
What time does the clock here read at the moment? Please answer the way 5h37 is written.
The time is 8h29
